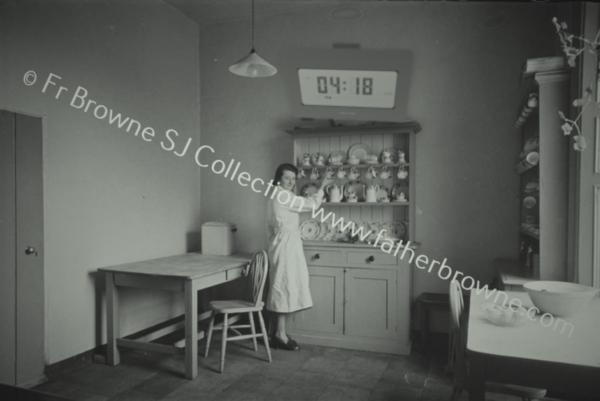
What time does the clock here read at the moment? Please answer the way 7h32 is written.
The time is 4h18
